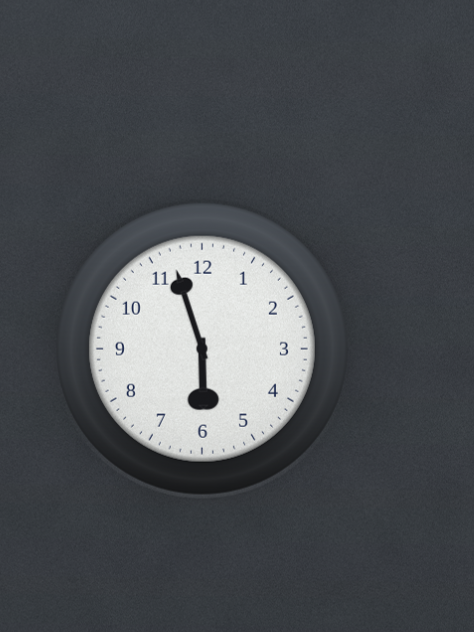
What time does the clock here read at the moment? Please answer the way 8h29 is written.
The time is 5h57
